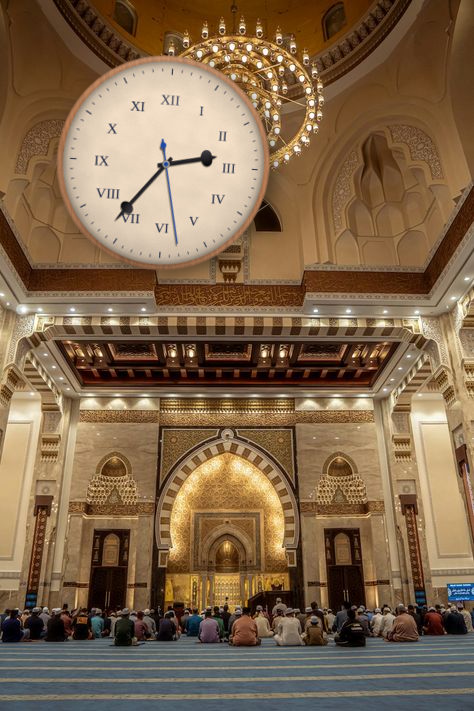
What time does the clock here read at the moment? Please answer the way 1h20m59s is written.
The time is 2h36m28s
